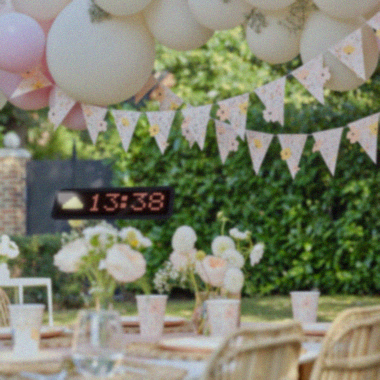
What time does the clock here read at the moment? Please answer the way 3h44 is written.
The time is 13h38
